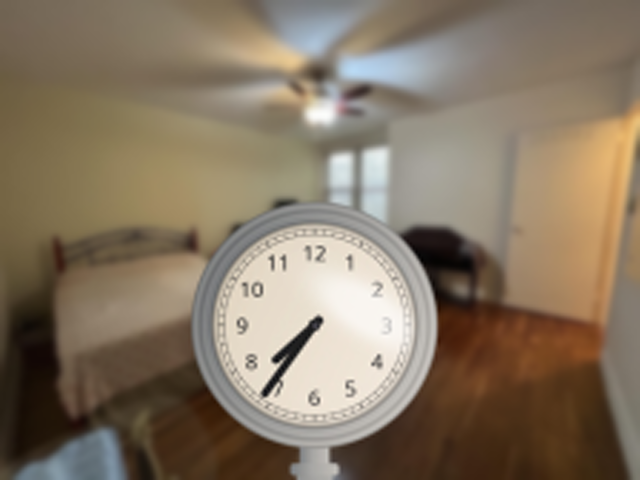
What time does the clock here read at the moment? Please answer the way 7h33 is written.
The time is 7h36
